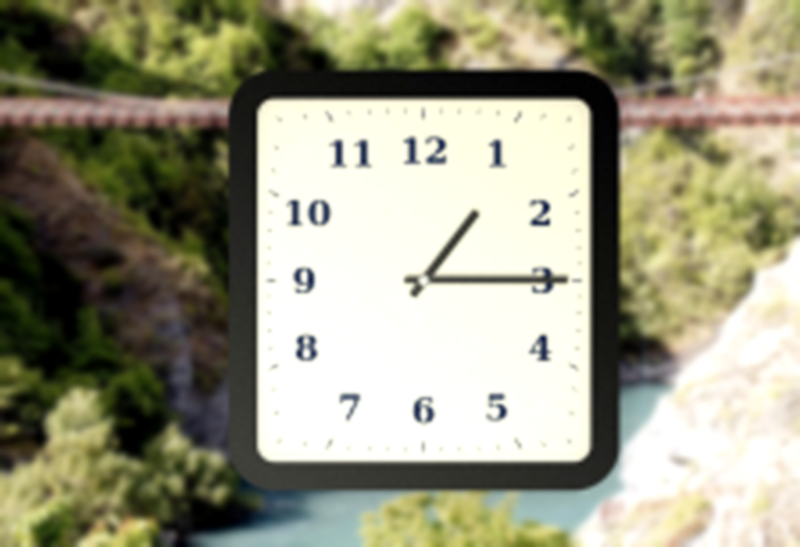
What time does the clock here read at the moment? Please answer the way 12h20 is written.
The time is 1h15
